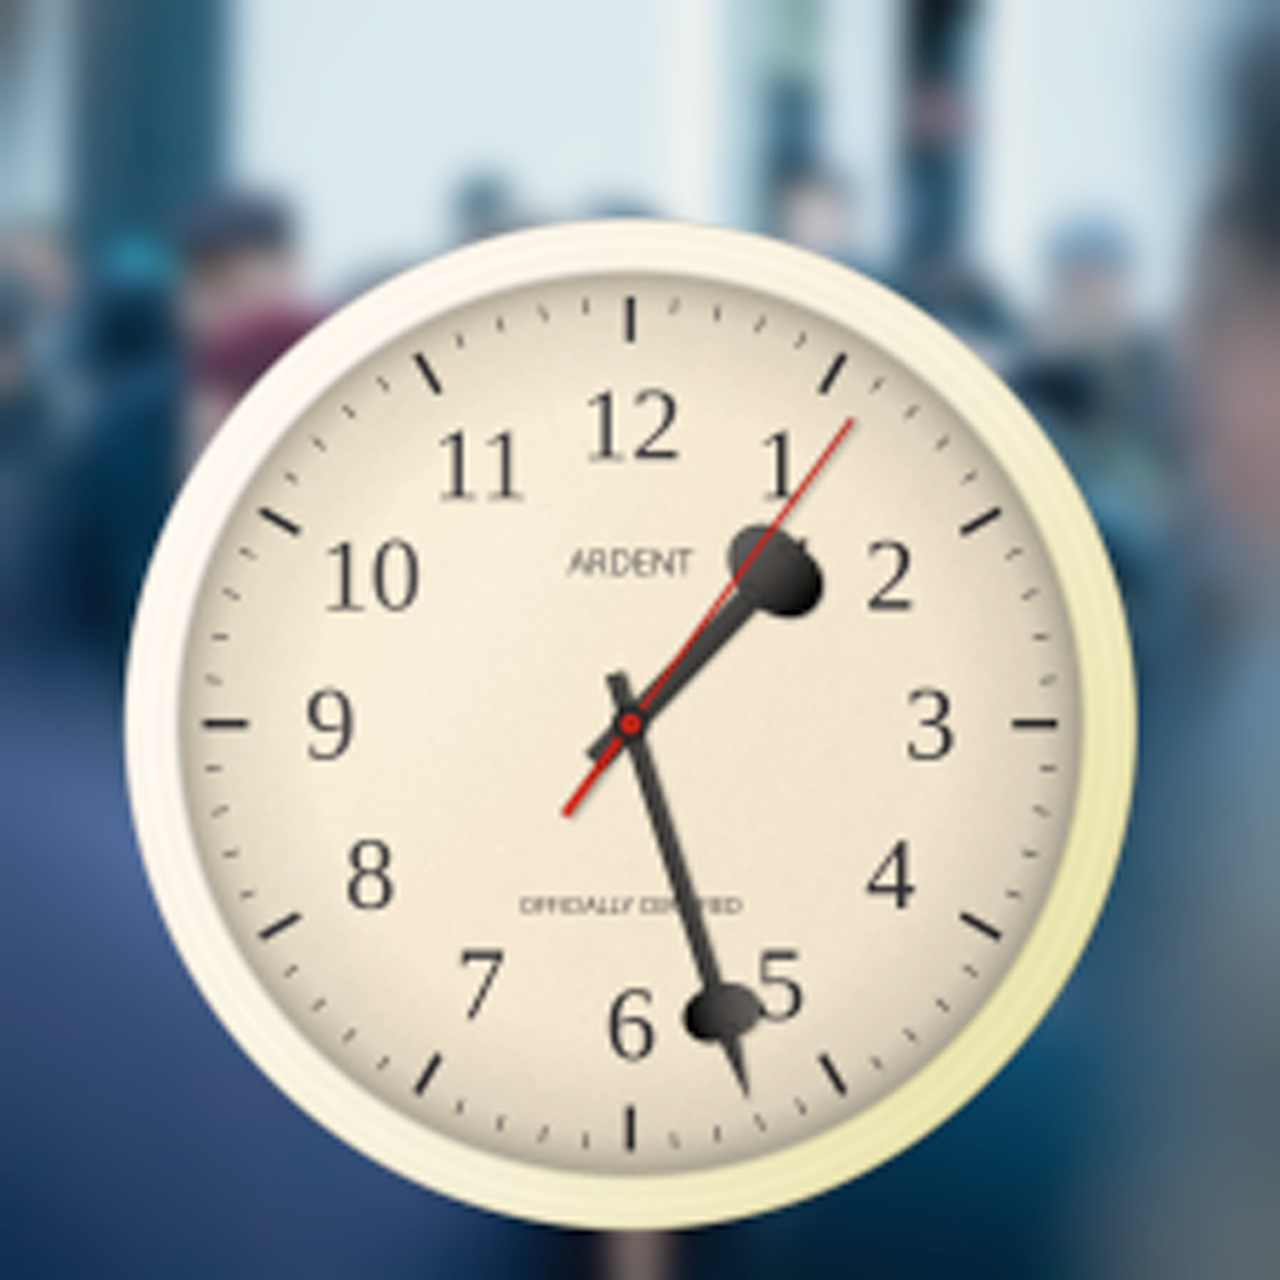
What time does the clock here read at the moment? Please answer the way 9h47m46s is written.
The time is 1h27m06s
